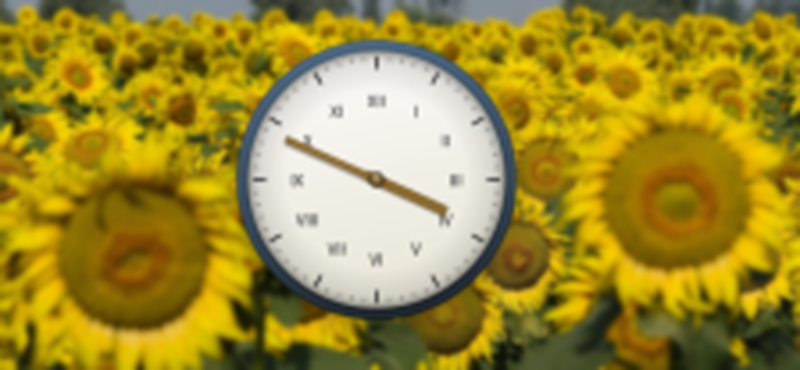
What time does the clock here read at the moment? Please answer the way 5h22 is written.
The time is 3h49
